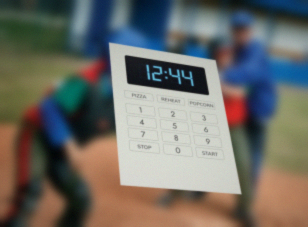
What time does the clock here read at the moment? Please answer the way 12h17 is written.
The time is 12h44
